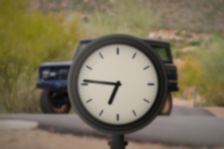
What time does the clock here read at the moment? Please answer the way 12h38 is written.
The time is 6h46
